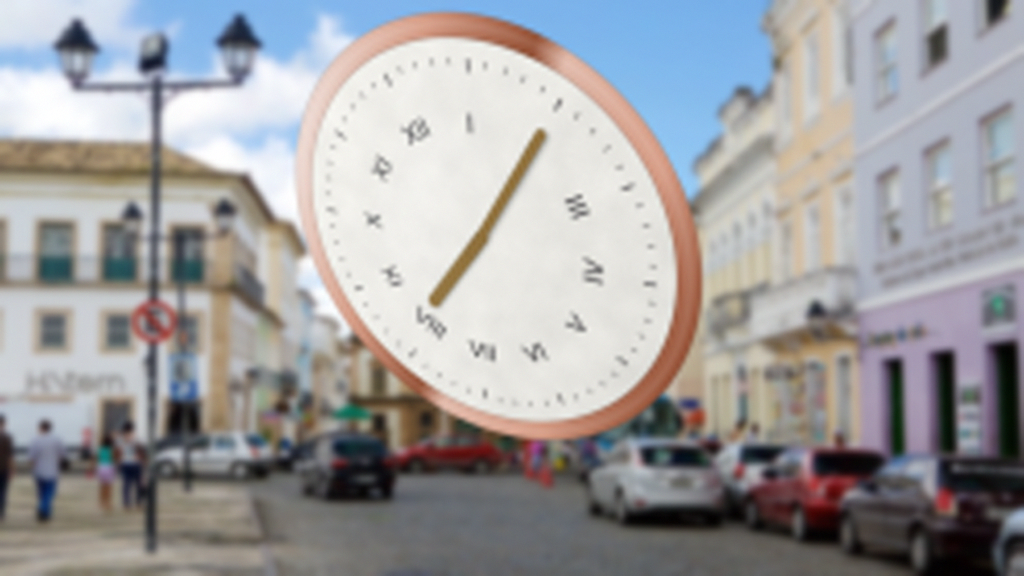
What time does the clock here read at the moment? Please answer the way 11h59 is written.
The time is 8h10
